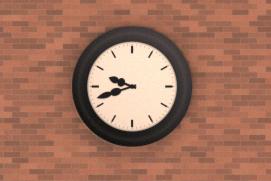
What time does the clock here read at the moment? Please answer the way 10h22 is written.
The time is 9h42
